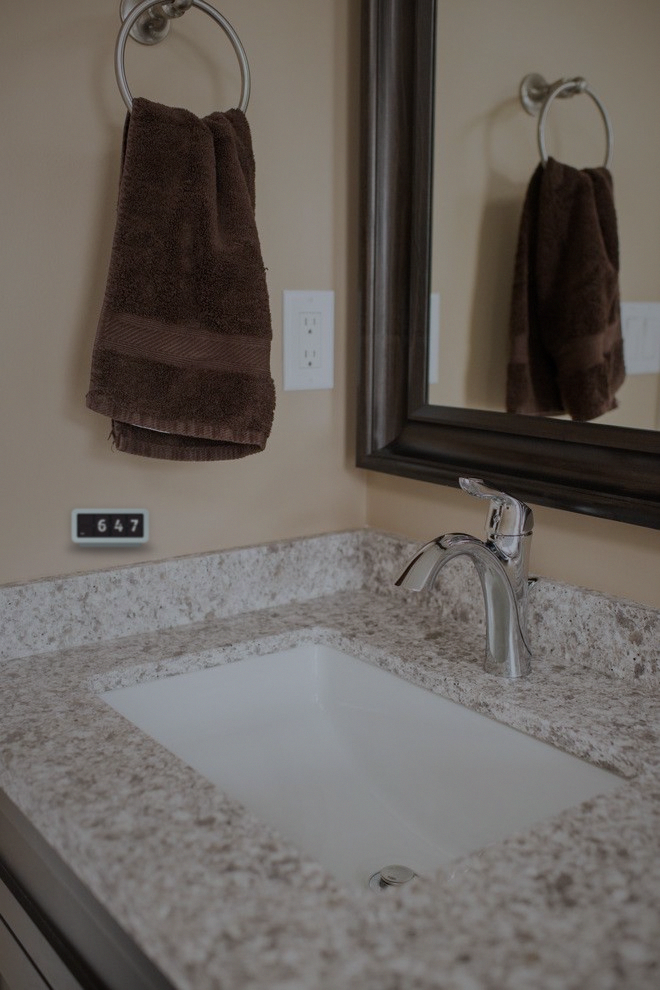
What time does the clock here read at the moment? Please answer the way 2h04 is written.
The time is 6h47
